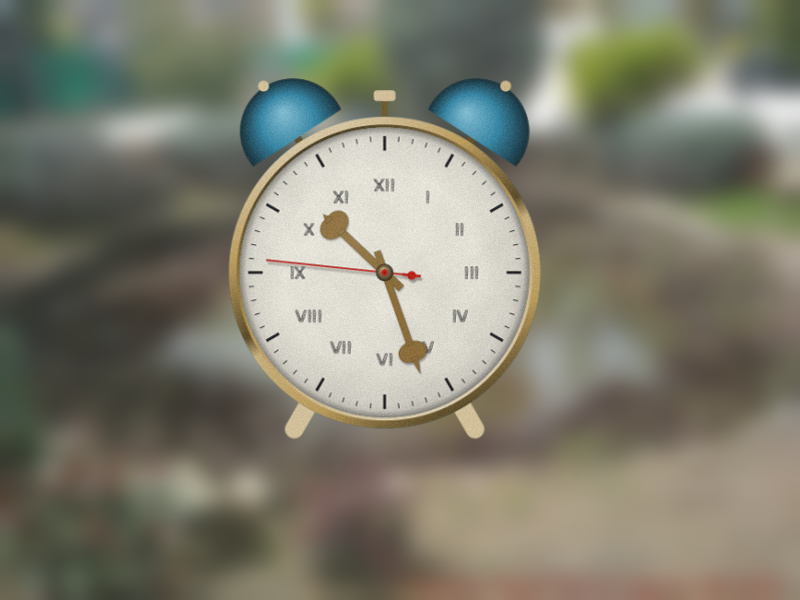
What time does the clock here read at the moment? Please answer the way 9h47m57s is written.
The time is 10h26m46s
